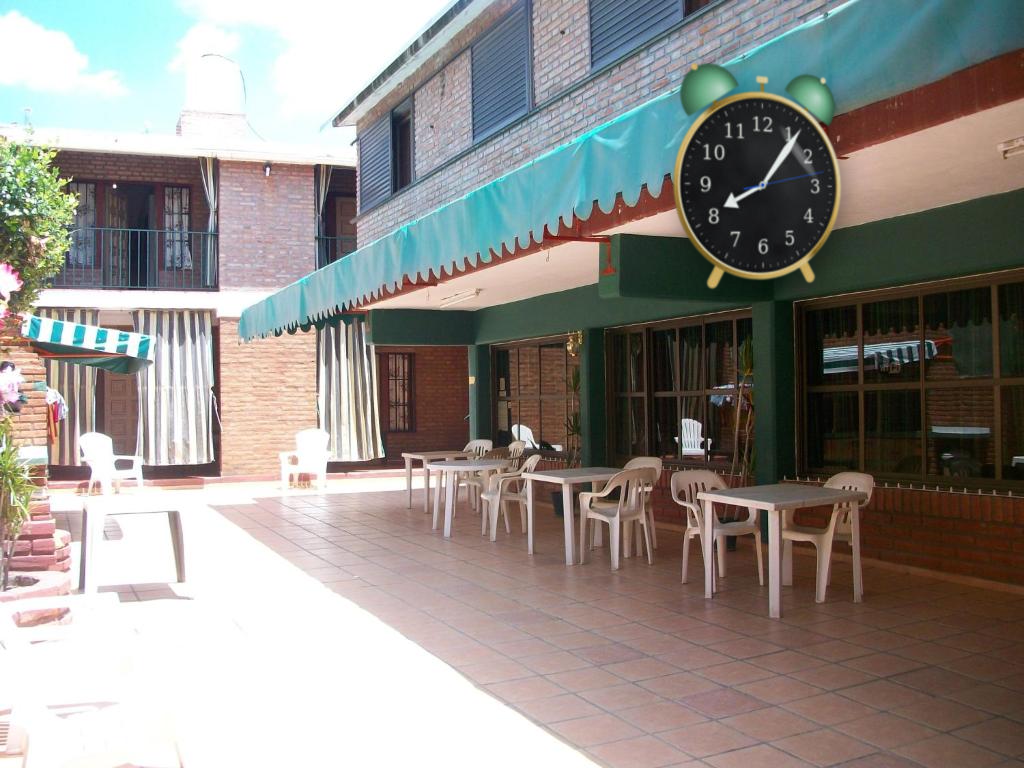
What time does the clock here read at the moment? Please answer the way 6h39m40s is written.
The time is 8h06m13s
